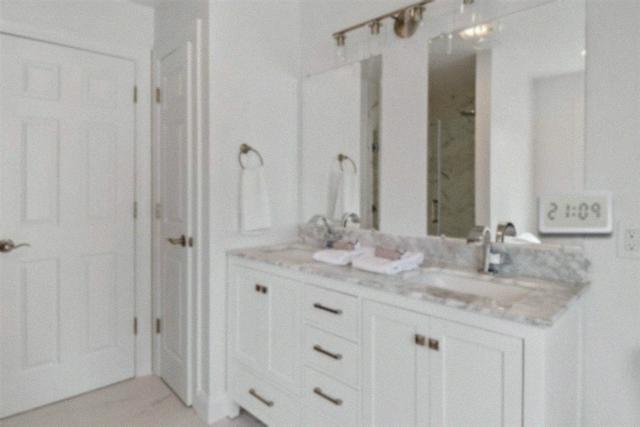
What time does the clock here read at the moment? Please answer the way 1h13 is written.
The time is 21h09
